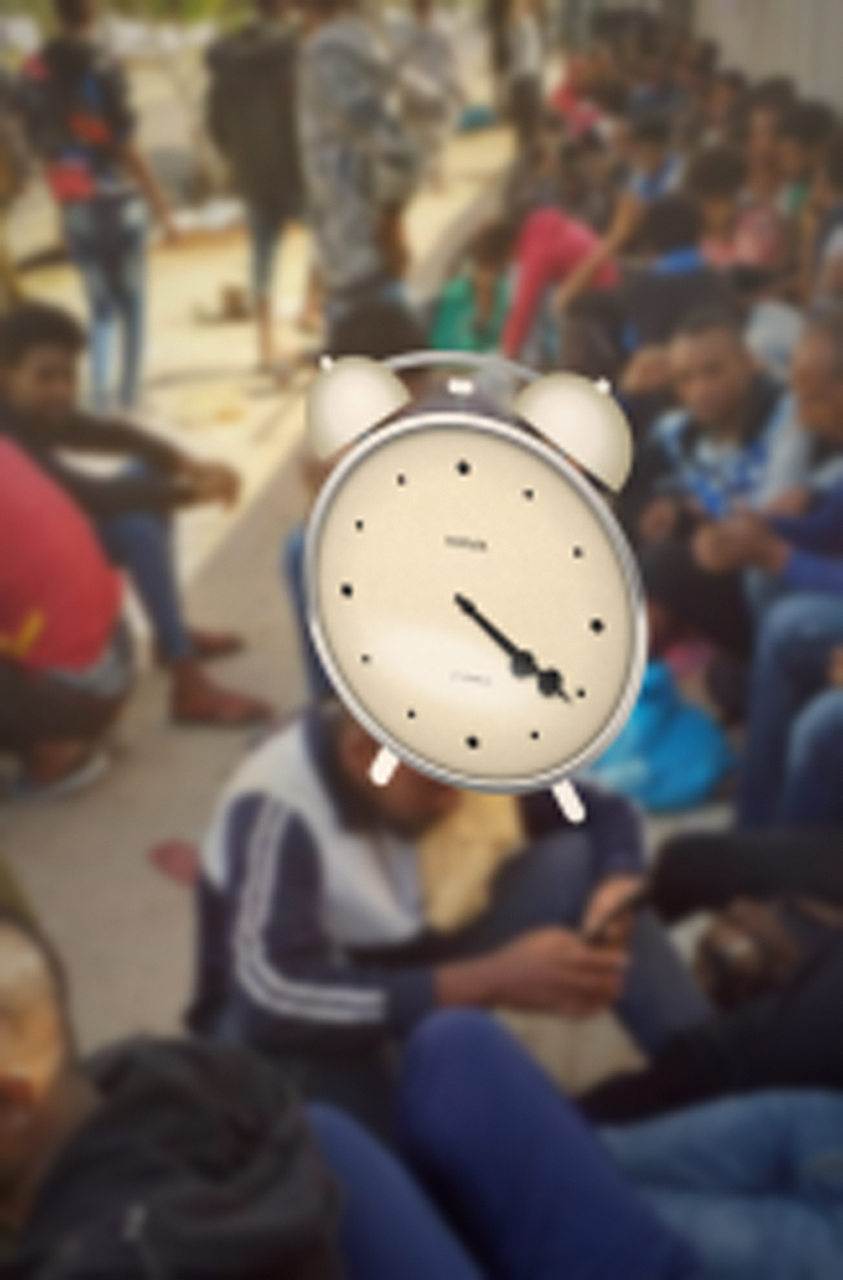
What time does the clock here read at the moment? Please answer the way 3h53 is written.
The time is 4h21
